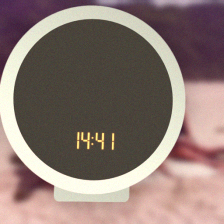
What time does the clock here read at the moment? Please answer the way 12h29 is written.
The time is 14h41
